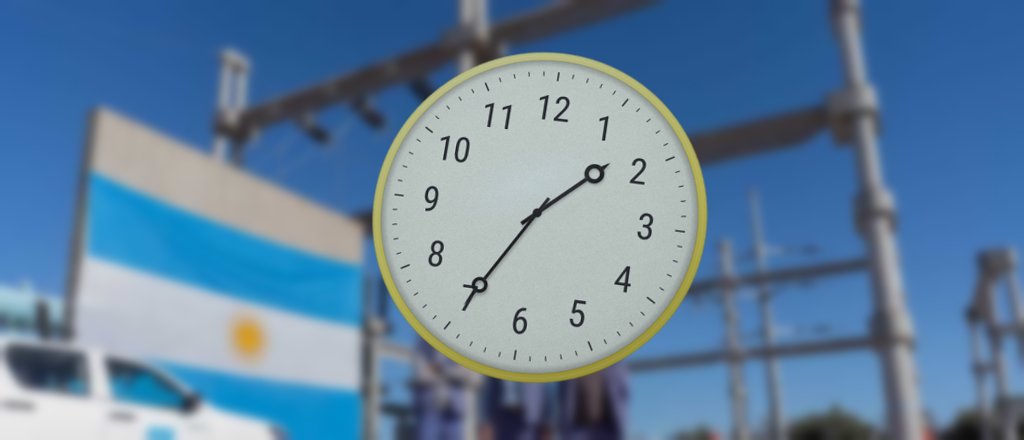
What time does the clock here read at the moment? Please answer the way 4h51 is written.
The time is 1h35
